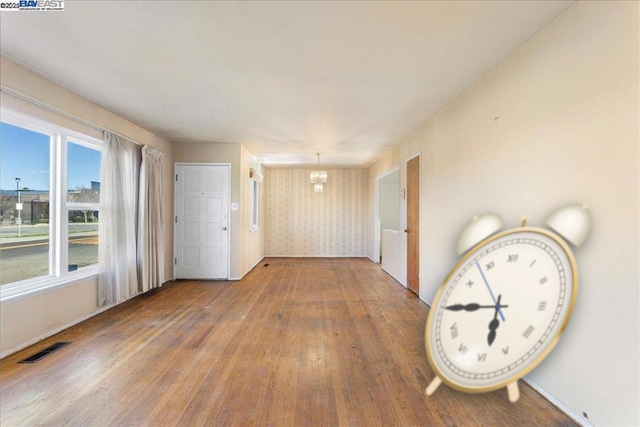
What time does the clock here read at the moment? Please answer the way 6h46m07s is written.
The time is 5h44m53s
